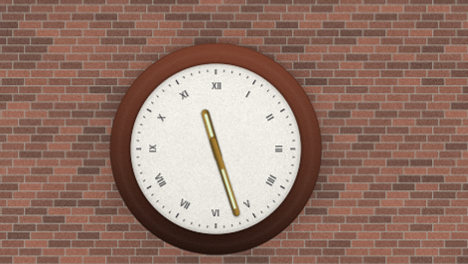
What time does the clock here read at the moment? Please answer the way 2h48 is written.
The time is 11h27
